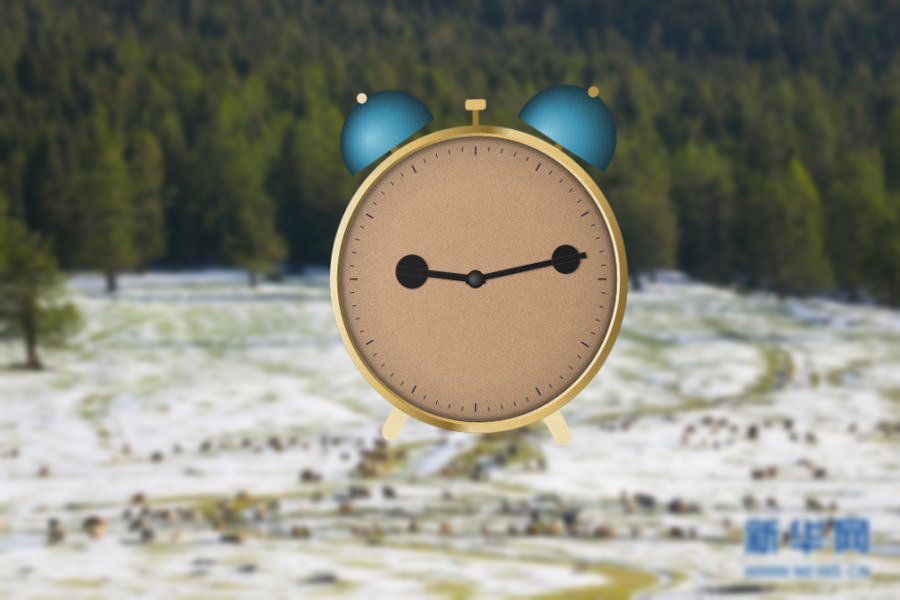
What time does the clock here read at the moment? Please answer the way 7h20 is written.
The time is 9h13
